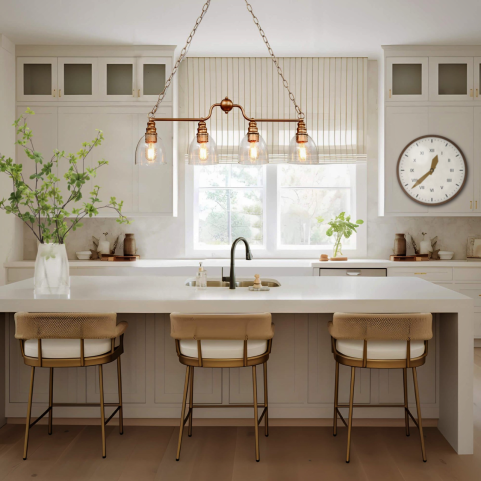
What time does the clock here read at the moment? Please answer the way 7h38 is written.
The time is 12h38
